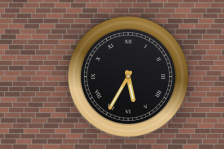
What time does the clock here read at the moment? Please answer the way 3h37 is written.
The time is 5h35
